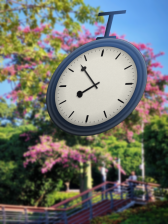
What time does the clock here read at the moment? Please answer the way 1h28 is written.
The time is 7h53
